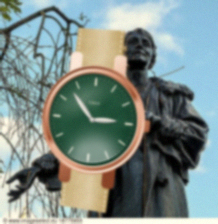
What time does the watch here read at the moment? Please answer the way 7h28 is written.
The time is 2h53
